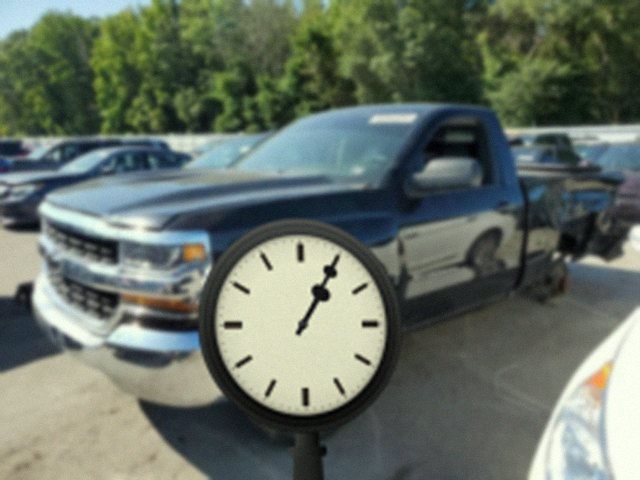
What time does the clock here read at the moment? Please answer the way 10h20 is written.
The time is 1h05
